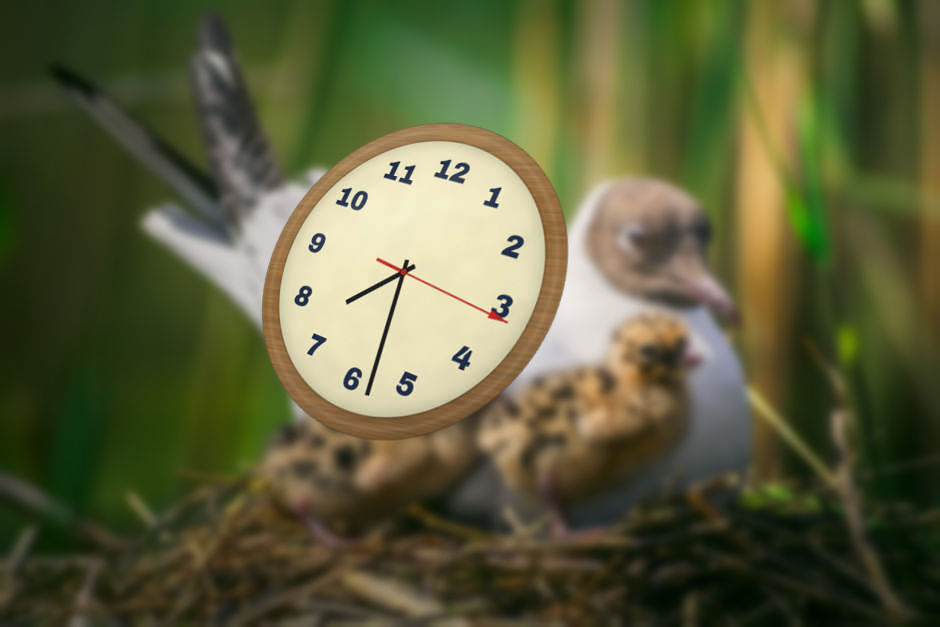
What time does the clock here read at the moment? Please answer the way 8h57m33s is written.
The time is 7h28m16s
